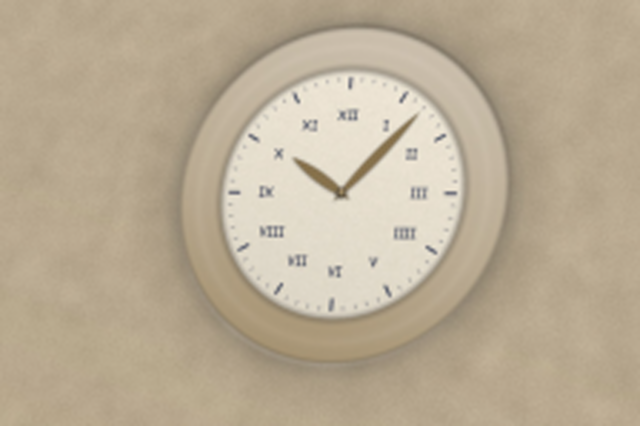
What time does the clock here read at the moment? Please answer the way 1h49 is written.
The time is 10h07
